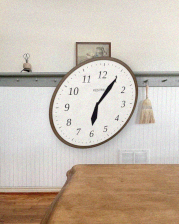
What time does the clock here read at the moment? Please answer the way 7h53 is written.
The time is 6h05
